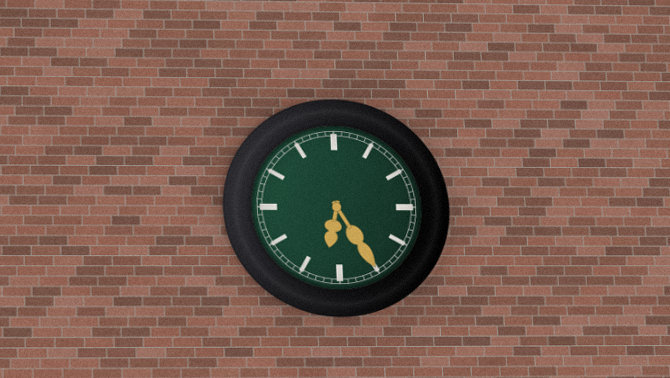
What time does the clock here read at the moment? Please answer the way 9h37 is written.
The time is 6h25
